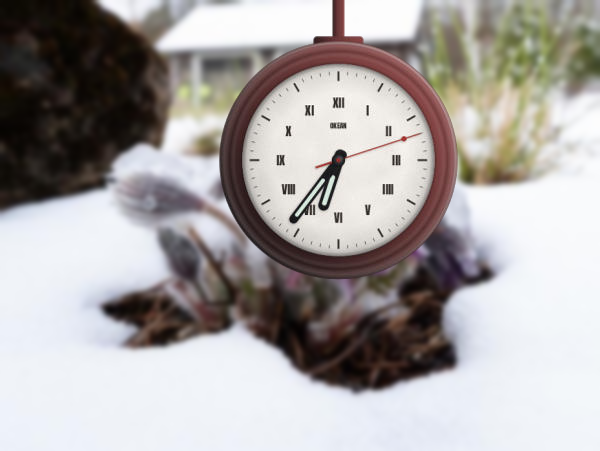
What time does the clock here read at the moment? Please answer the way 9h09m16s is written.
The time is 6h36m12s
